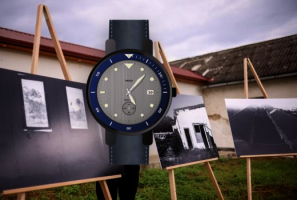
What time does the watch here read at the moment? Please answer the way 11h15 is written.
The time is 5h07
